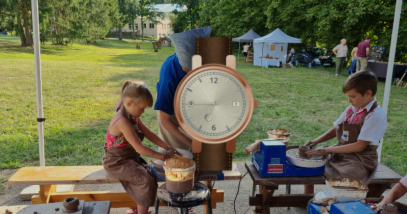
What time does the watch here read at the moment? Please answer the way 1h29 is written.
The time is 6h45
